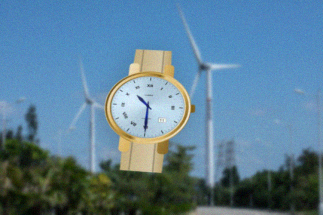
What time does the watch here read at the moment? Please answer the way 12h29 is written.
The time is 10h30
